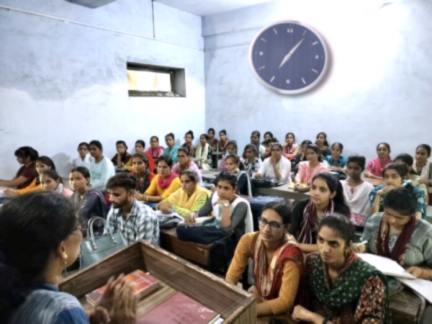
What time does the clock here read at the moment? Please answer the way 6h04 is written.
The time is 7h06
